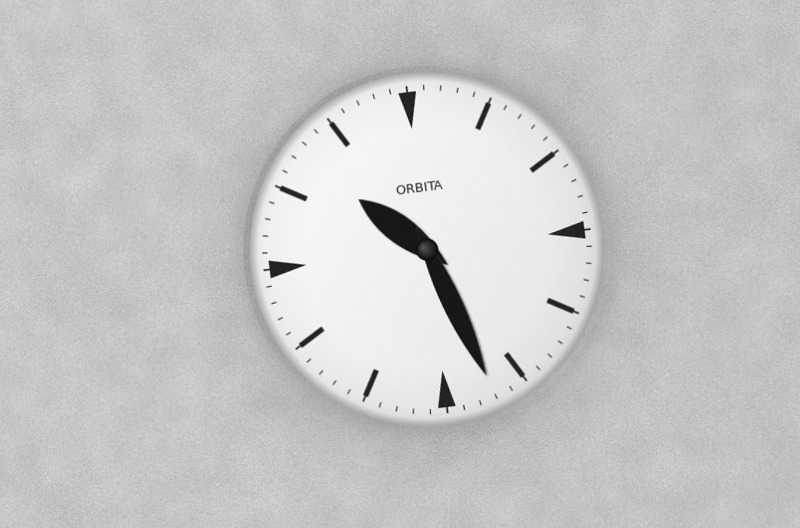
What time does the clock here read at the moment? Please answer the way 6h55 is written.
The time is 10h27
